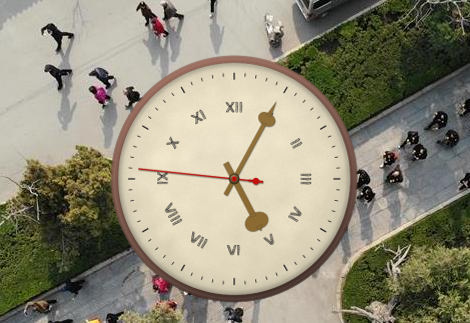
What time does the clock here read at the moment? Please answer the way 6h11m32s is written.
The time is 5h04m46s
